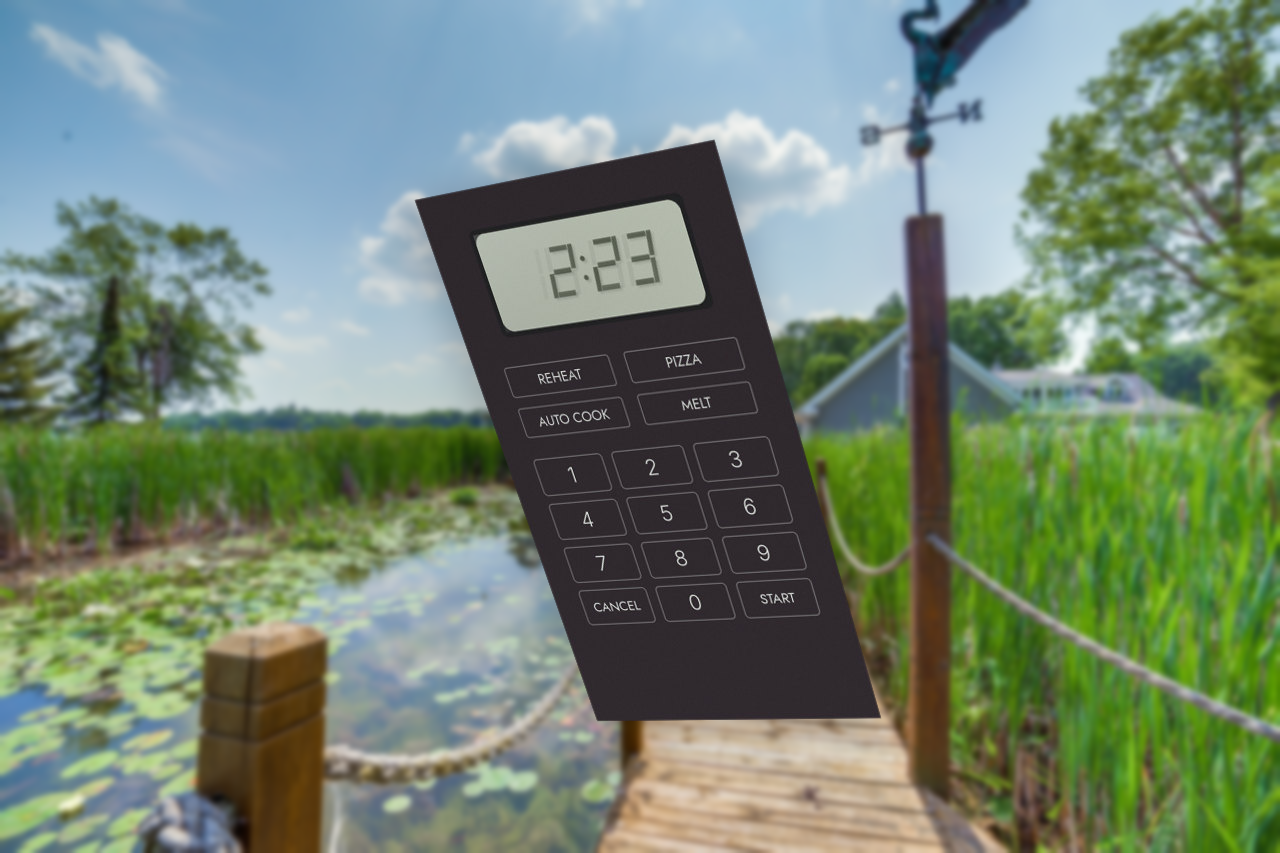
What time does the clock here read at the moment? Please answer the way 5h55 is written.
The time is 2h23
